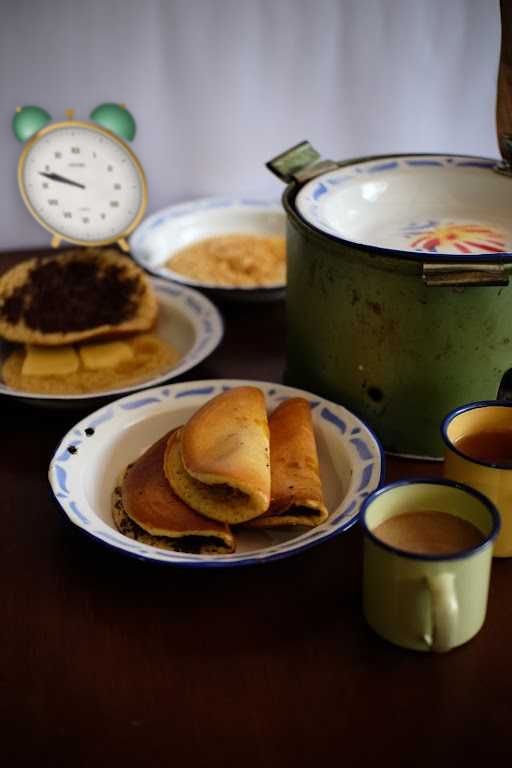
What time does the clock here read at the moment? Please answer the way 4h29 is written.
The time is 9h48
